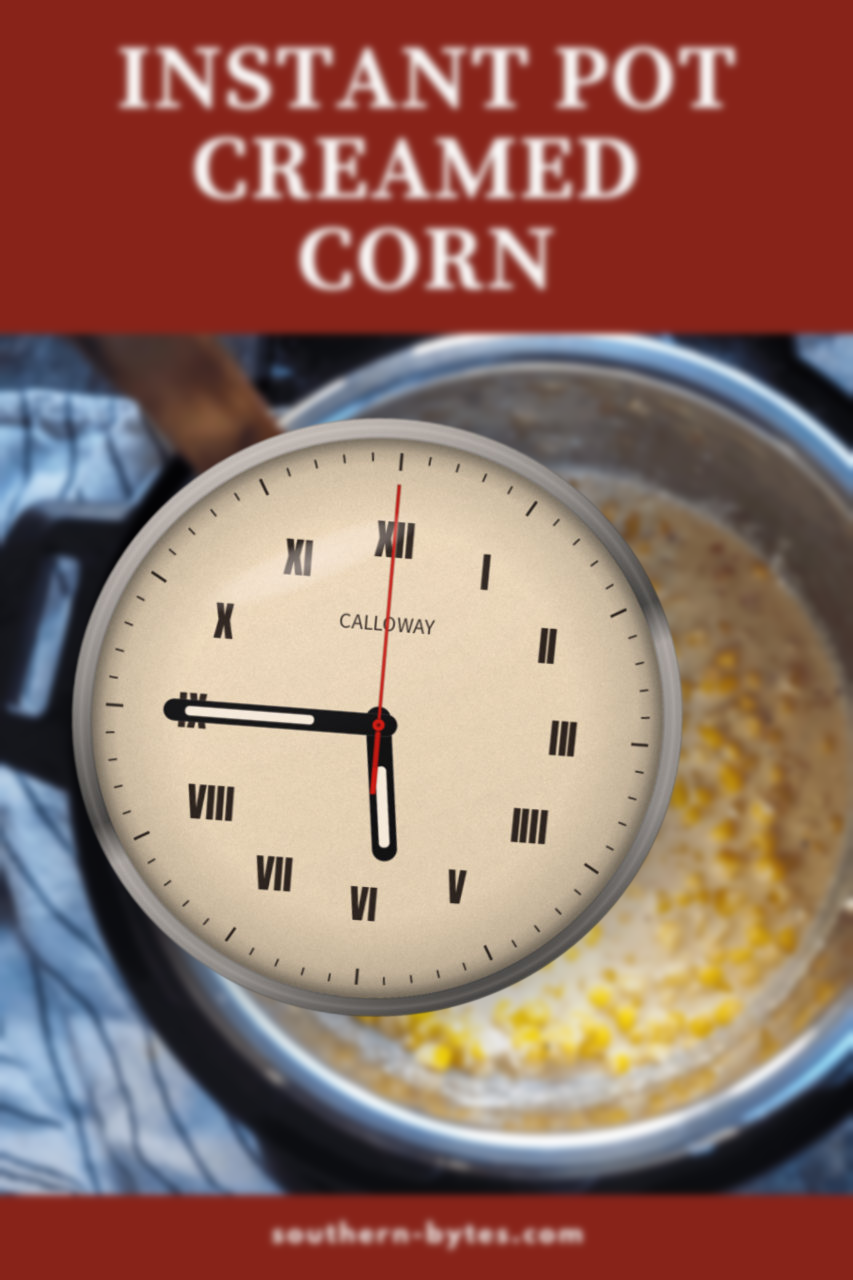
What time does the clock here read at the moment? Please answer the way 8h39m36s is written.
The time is 5h45m00s
